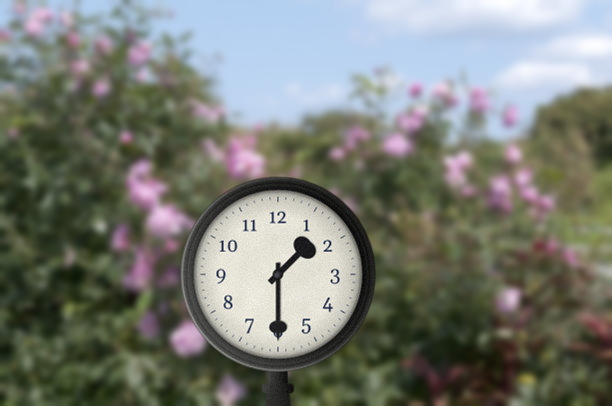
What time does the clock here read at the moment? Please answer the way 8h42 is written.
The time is 1h30
